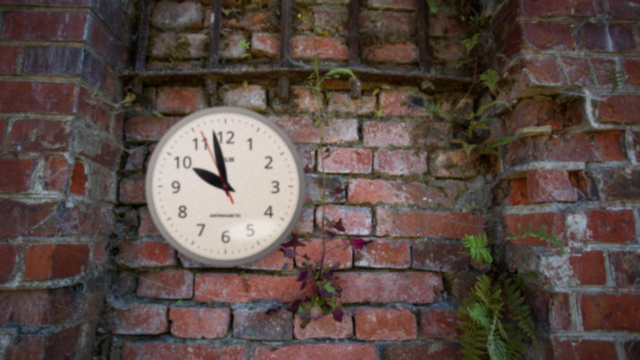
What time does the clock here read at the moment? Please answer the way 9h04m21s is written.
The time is 9h57m56s
